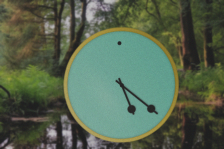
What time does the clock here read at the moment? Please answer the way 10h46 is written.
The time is 5h22
